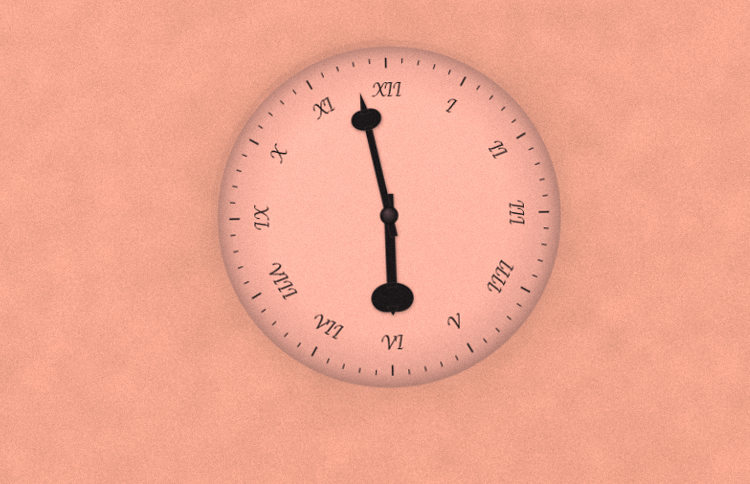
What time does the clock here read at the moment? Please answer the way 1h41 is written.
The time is 5h58
